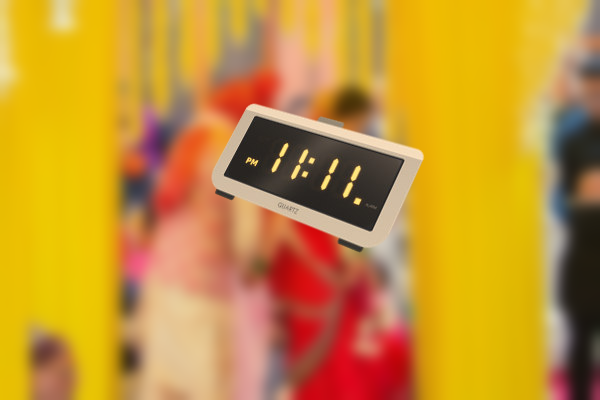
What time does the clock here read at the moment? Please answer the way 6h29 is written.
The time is 11h11
